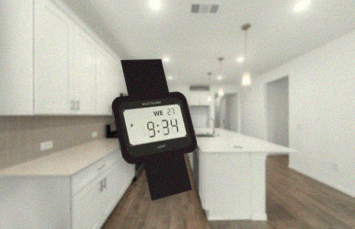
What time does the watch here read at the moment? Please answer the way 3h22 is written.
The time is 9h34
